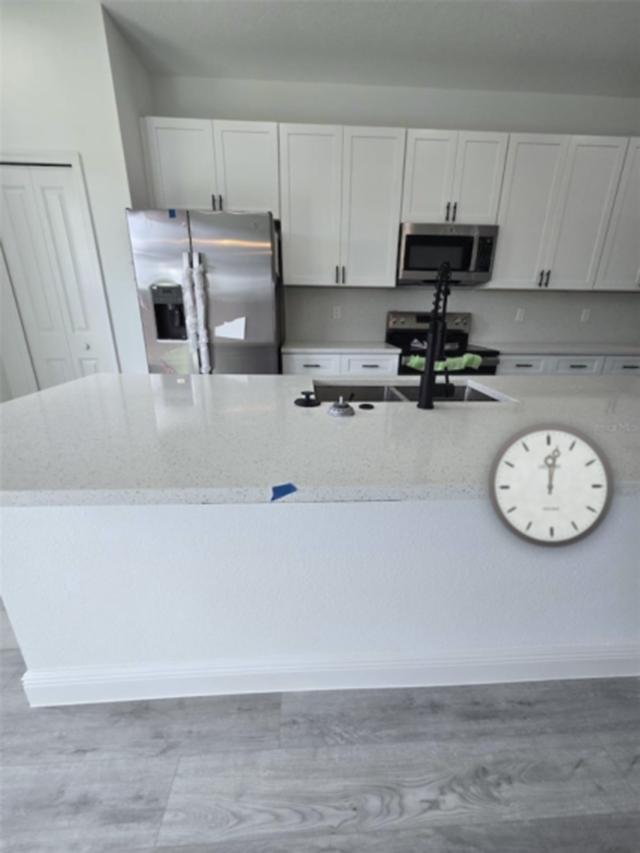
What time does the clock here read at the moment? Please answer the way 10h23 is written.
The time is 12h02
